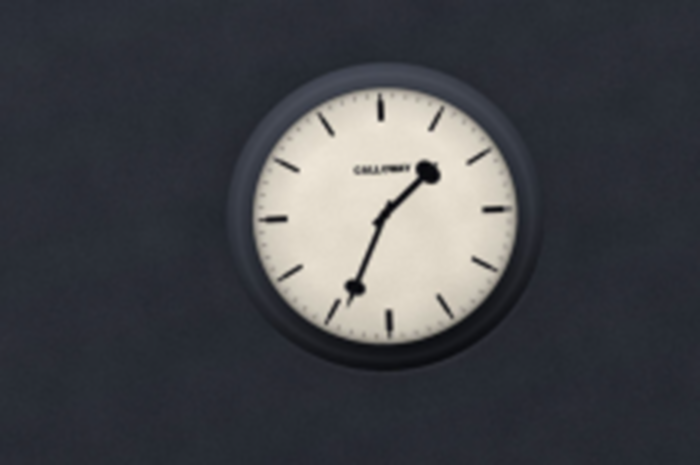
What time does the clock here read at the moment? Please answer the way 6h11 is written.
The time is 1h34
